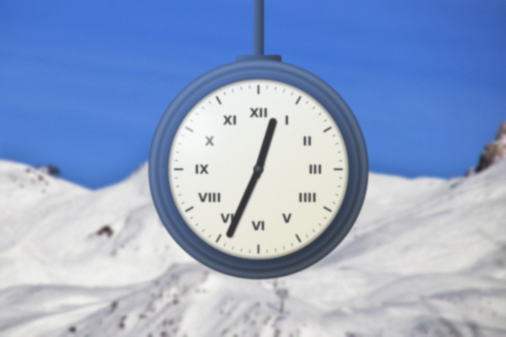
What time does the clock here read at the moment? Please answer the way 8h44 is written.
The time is 12h34
